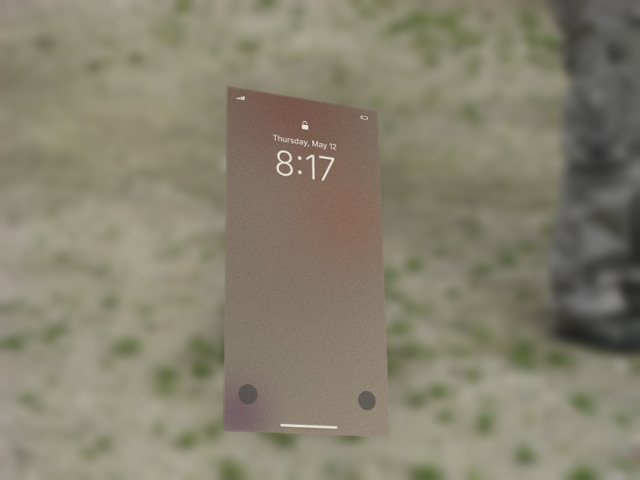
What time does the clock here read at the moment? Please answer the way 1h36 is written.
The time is 8h17
